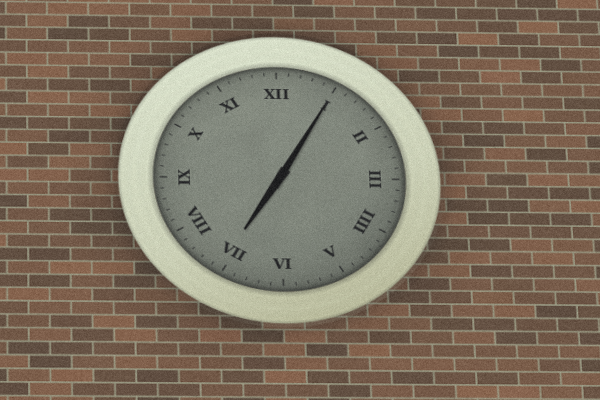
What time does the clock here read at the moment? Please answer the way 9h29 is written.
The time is 7h05
